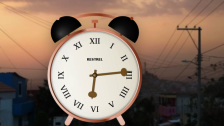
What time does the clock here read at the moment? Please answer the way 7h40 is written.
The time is 6h14
